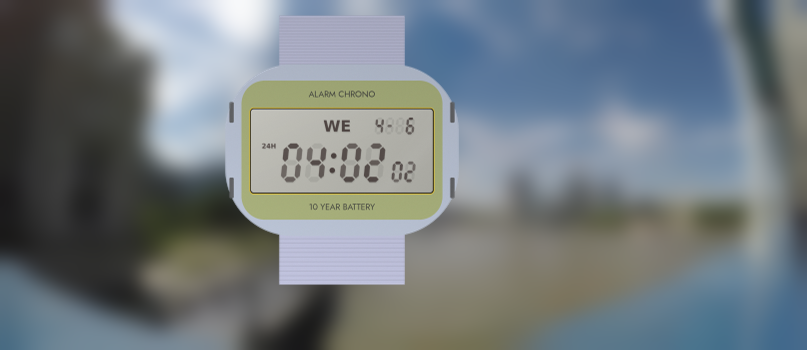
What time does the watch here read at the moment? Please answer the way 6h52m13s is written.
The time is 4h02m02s
